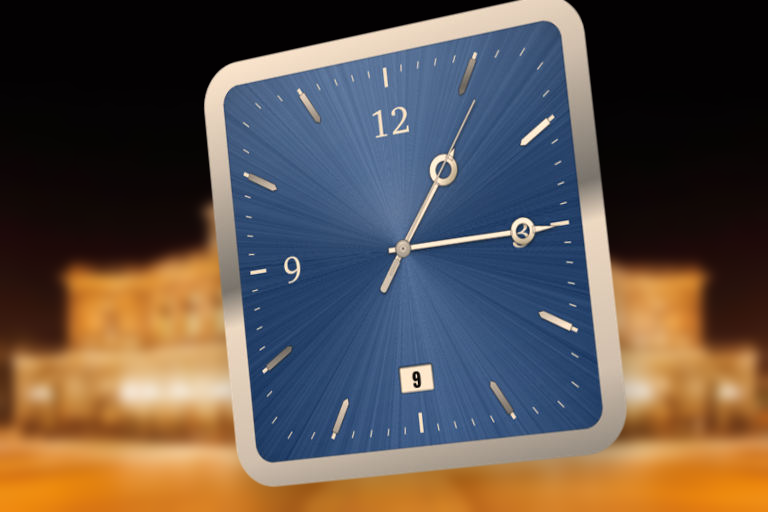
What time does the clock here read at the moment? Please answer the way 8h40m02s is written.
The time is 1h15m06s
